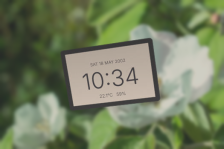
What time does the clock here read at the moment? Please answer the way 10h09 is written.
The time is 10h34
